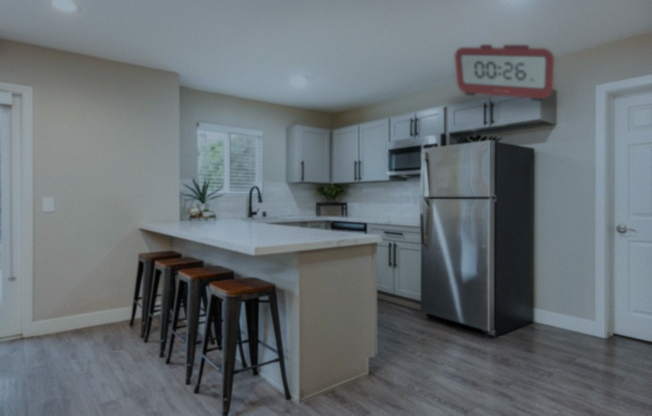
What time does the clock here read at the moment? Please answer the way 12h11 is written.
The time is 0h26
